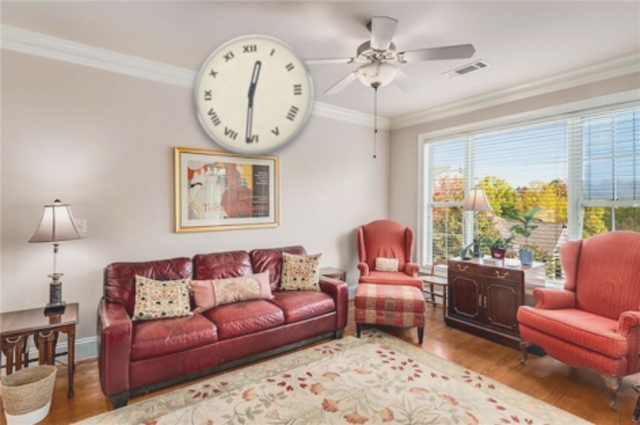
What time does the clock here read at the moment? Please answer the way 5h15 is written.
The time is 12h31
